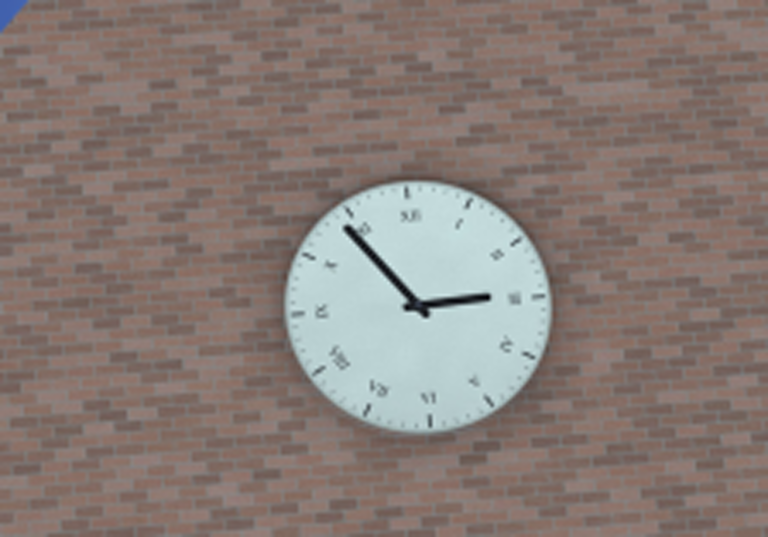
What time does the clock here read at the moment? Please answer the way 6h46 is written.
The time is 2h54
